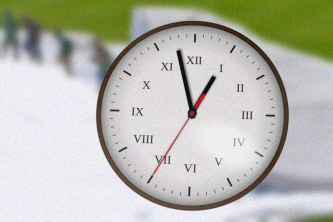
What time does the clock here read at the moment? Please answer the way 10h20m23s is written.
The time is 12h57m35s
